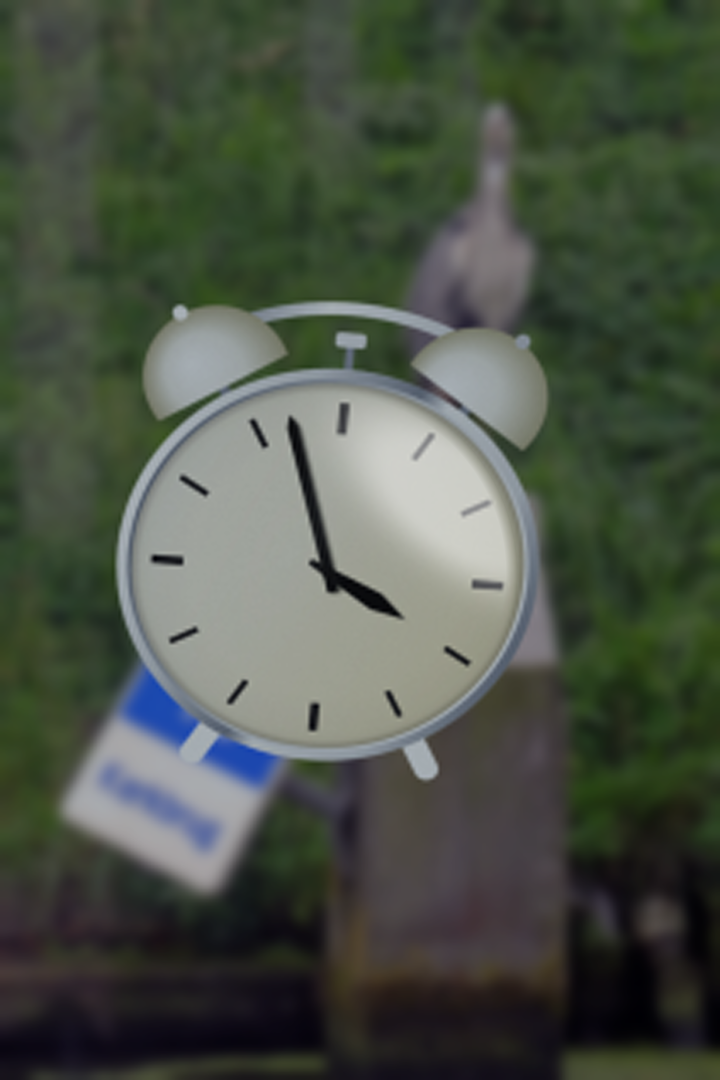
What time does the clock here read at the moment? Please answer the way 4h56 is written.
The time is 3h57
